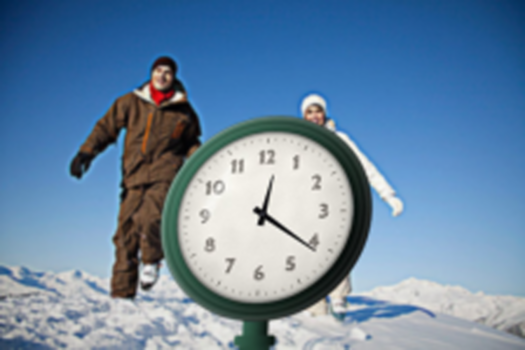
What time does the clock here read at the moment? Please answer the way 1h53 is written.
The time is 12h21
